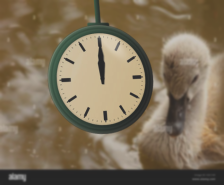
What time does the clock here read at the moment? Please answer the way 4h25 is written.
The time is 12h00
